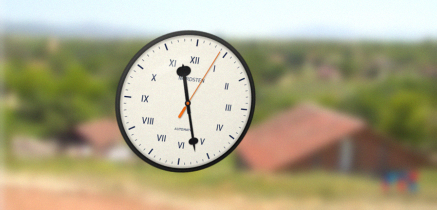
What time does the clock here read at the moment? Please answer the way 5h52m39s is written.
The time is 11h27m04s
